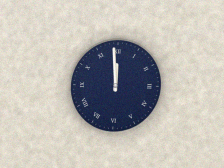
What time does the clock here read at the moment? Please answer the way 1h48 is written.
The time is 11h59
